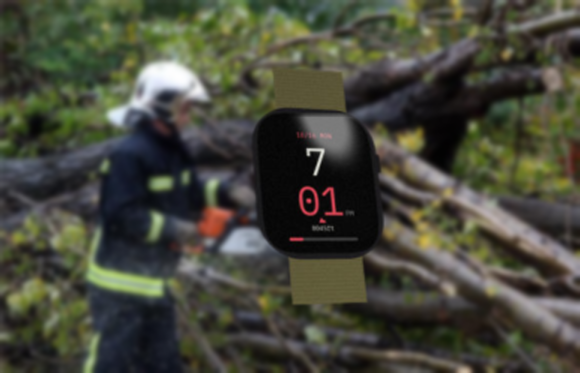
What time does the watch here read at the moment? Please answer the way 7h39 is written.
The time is 7h01
